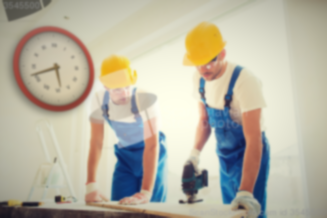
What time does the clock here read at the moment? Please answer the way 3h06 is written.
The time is 5h42
